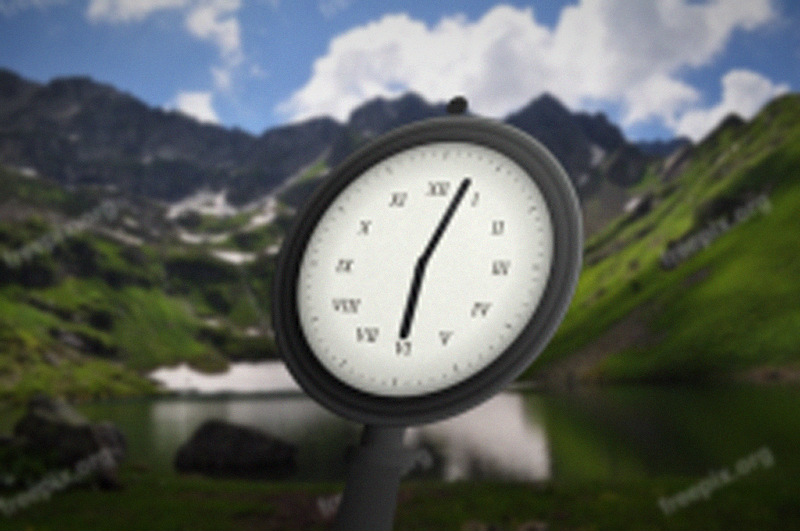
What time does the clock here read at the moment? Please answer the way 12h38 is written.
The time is 6h03
